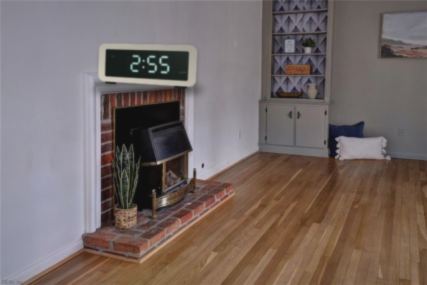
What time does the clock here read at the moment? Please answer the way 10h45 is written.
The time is 2h55
